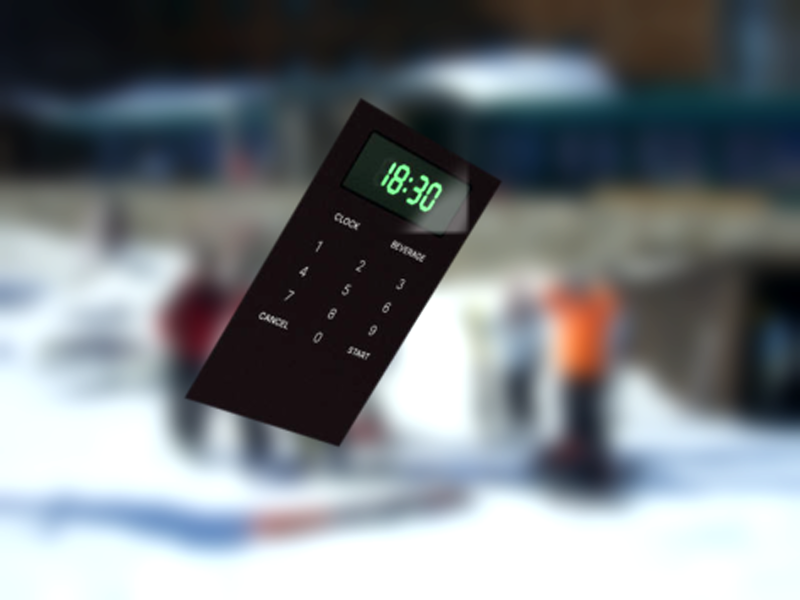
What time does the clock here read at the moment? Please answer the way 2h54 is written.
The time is 18h30
